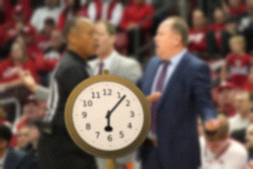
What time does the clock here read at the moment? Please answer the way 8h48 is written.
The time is 6h07
